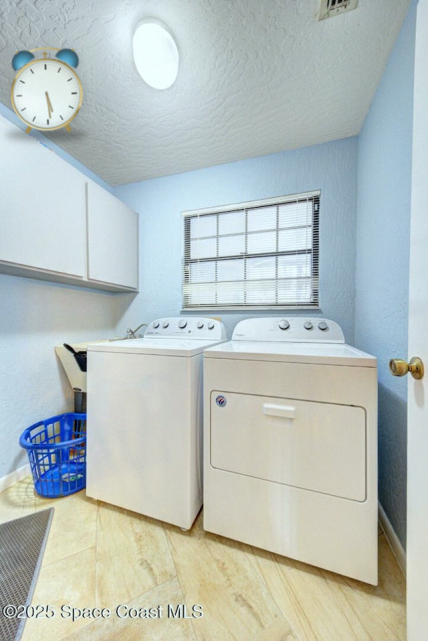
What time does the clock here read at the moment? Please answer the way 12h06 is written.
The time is 5h29
